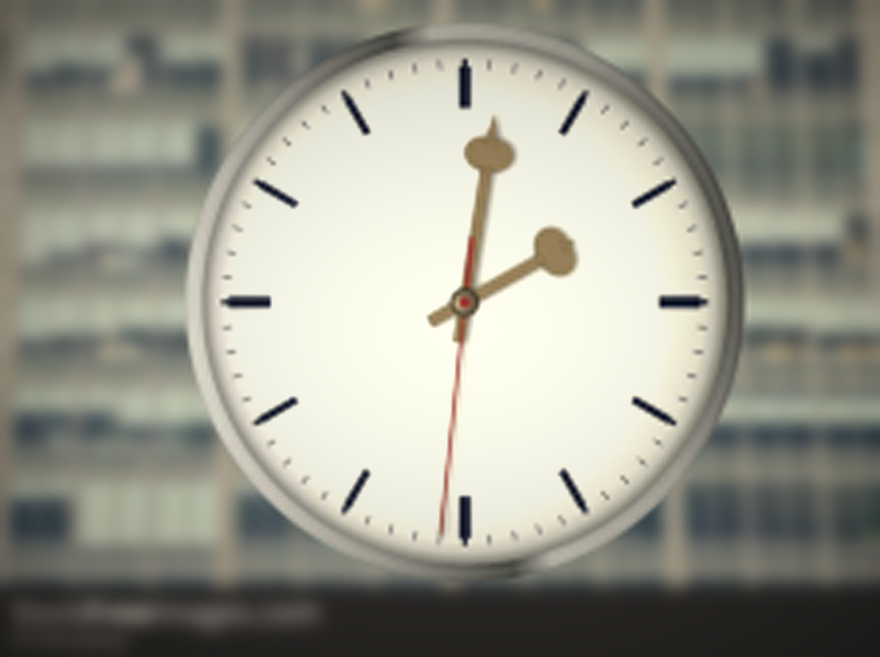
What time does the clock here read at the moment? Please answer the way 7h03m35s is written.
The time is 2h01m31s
